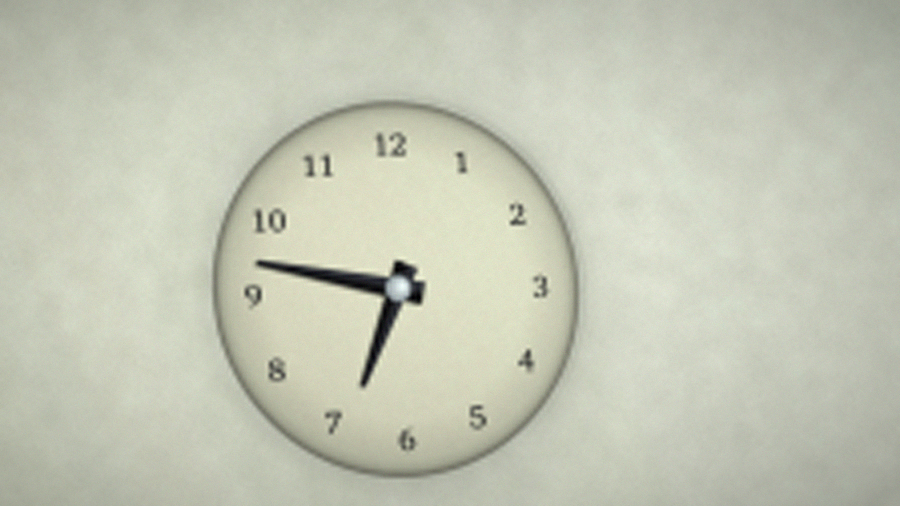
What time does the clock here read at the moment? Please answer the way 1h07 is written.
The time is 6h47
